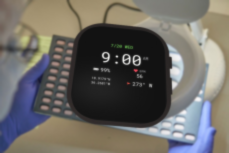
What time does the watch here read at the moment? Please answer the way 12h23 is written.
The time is 9h00
